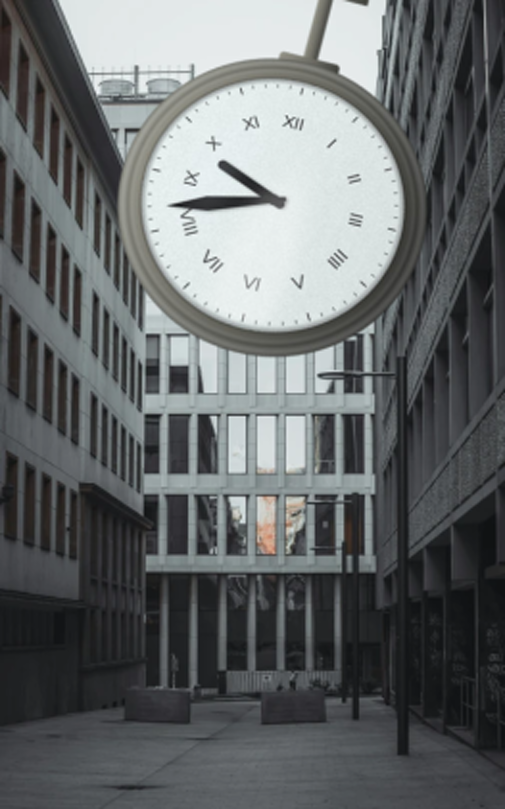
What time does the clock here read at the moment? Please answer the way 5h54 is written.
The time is 9h42
